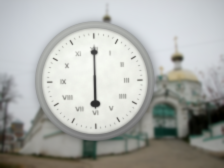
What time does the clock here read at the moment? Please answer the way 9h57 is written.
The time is 6h00
